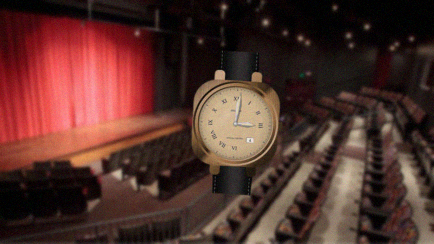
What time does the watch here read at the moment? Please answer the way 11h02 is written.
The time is 3h01
